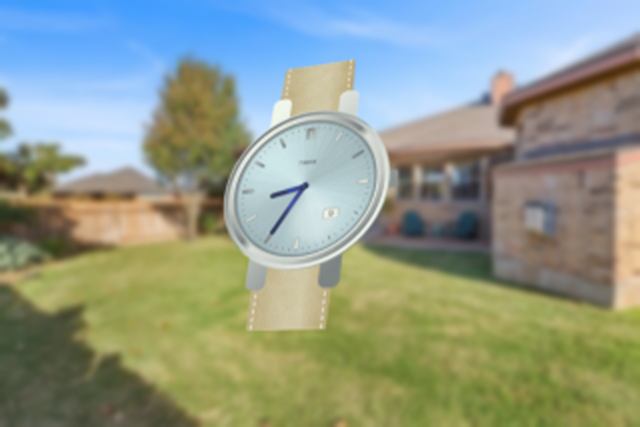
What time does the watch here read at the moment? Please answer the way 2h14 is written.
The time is 8h35
